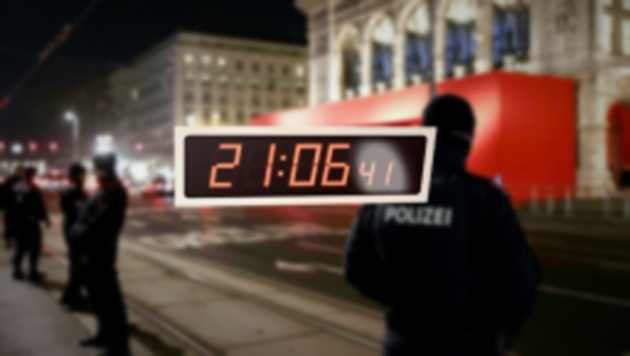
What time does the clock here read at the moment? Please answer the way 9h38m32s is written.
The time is 21h06m41s
